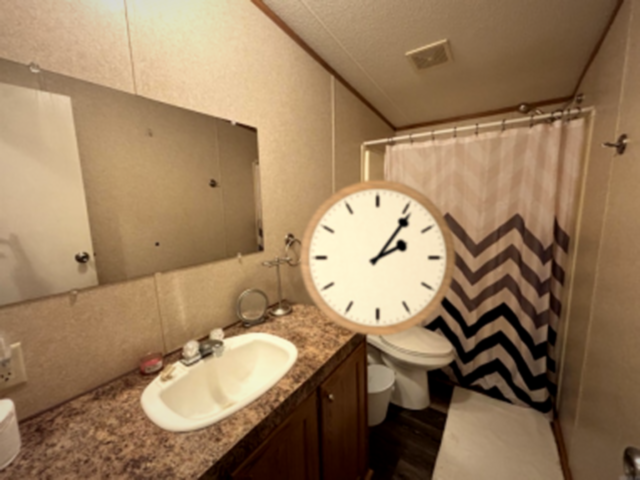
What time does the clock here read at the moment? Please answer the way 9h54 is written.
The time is 2h06
